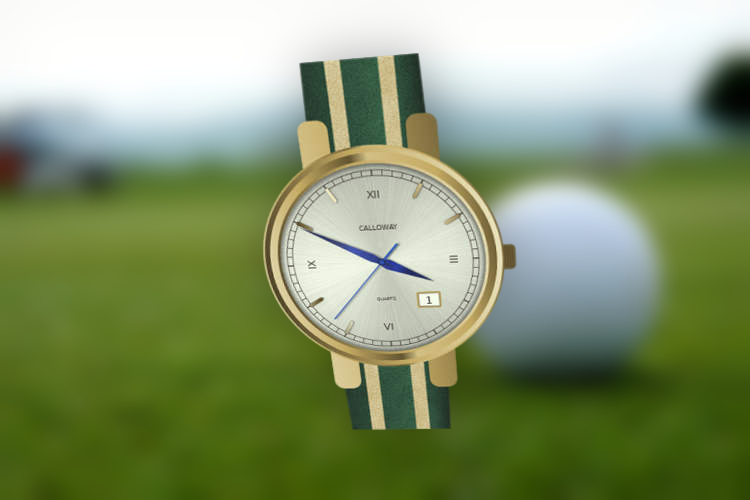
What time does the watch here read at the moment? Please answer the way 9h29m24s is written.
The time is 3h49m37s
